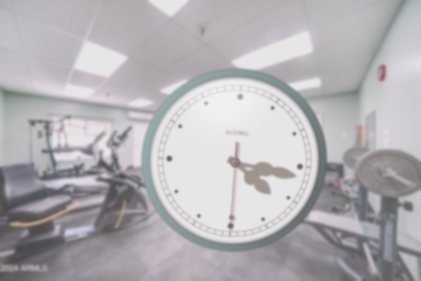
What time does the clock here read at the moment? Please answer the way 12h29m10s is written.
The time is 4h16m30s
